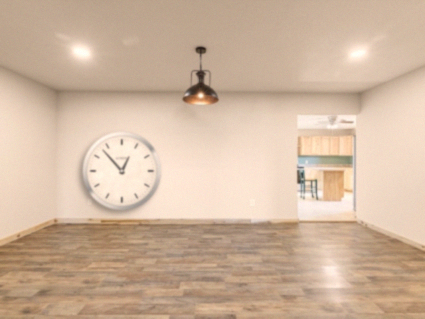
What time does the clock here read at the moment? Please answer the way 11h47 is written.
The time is 12h53
